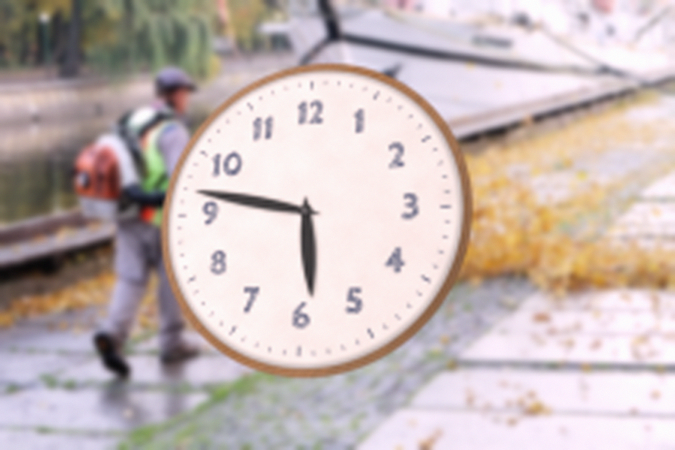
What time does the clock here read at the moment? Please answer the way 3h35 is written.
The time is 5h47
